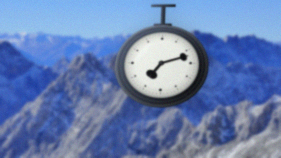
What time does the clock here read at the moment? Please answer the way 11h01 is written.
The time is 7h12
